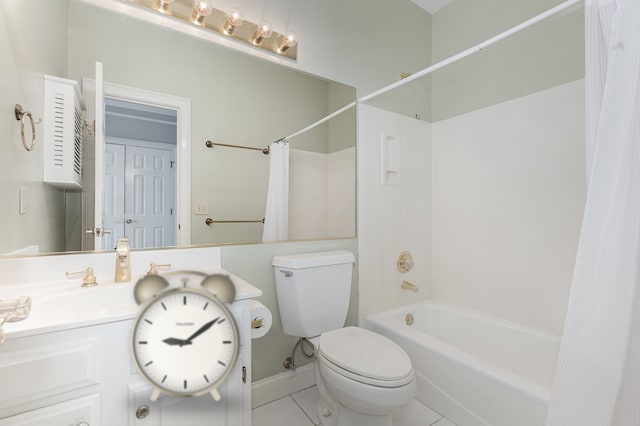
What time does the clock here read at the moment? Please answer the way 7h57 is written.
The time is 9h09
